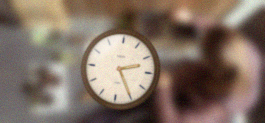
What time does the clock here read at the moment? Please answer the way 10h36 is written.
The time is 2h25
